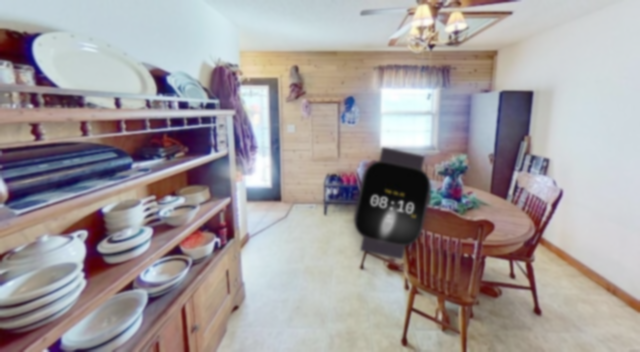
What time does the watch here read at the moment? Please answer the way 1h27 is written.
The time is 8h10
